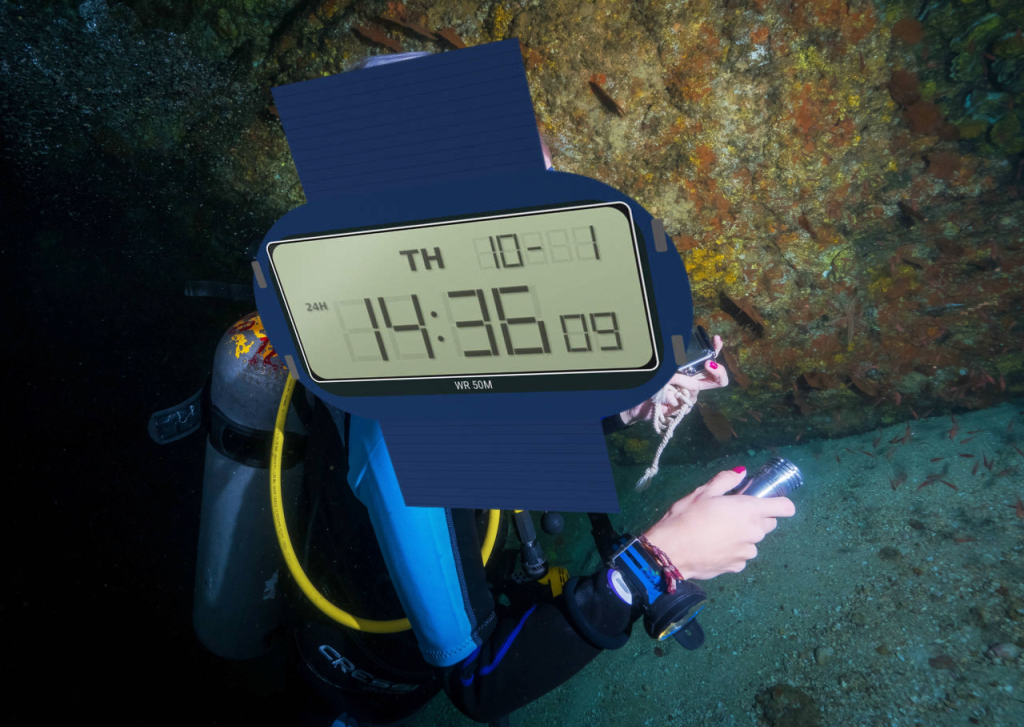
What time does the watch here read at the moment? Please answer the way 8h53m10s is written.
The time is 14h36m09s
